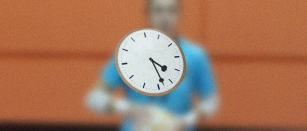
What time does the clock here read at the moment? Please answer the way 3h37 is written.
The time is 4h28
